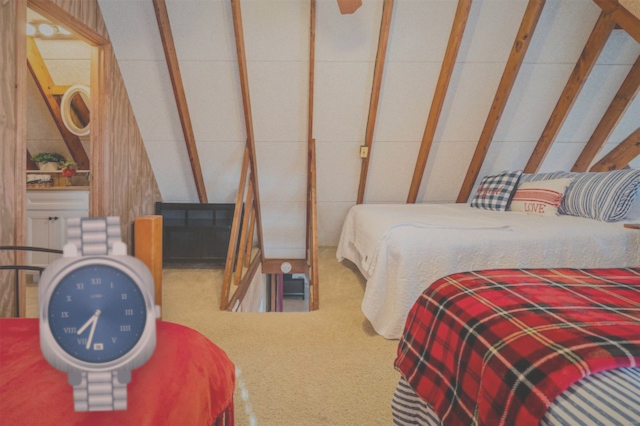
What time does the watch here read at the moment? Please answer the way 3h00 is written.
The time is 7h33
